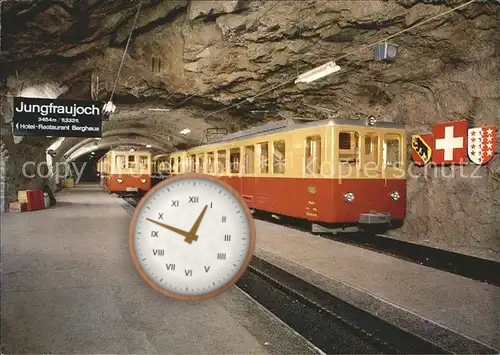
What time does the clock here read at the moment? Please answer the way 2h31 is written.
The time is 12h48
